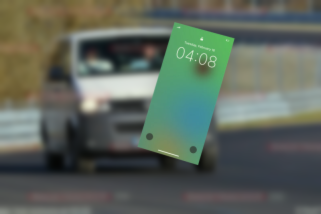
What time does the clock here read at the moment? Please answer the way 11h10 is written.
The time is 4h08
